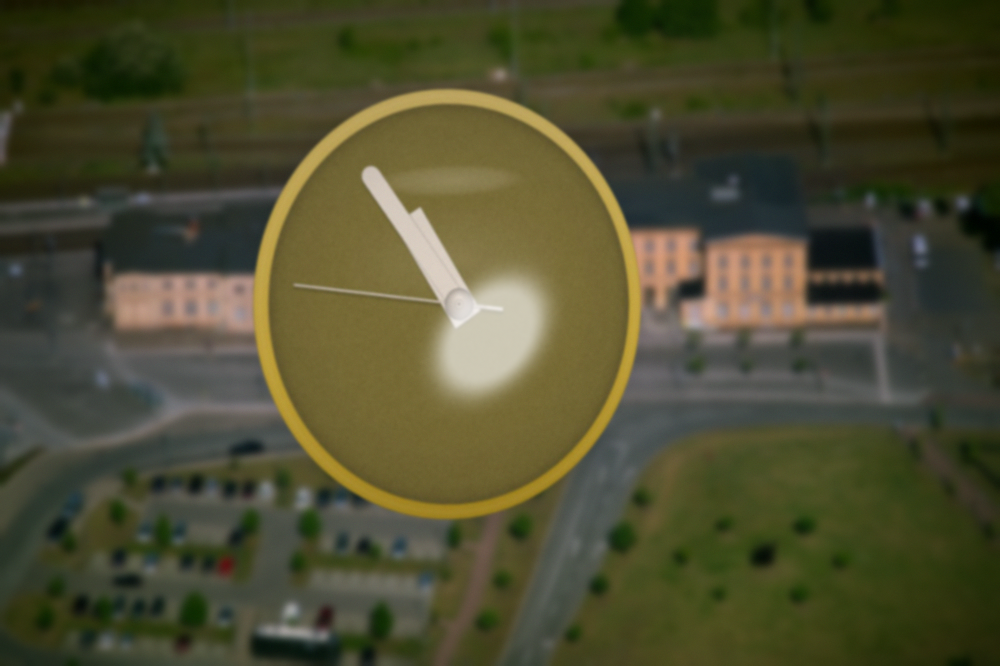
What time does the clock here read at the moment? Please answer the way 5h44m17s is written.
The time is 10h53m46s
